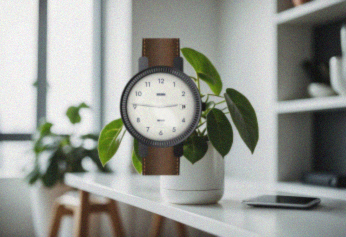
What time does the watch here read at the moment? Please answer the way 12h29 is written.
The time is 2h46
